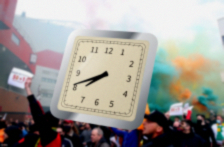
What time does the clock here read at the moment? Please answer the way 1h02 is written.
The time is 7h41
